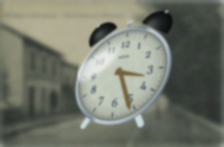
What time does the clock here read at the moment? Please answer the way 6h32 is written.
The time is 3h26
